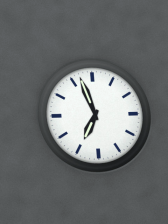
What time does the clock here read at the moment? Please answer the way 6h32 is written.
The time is 6h57
